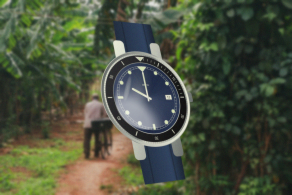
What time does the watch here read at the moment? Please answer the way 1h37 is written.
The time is 10h00
